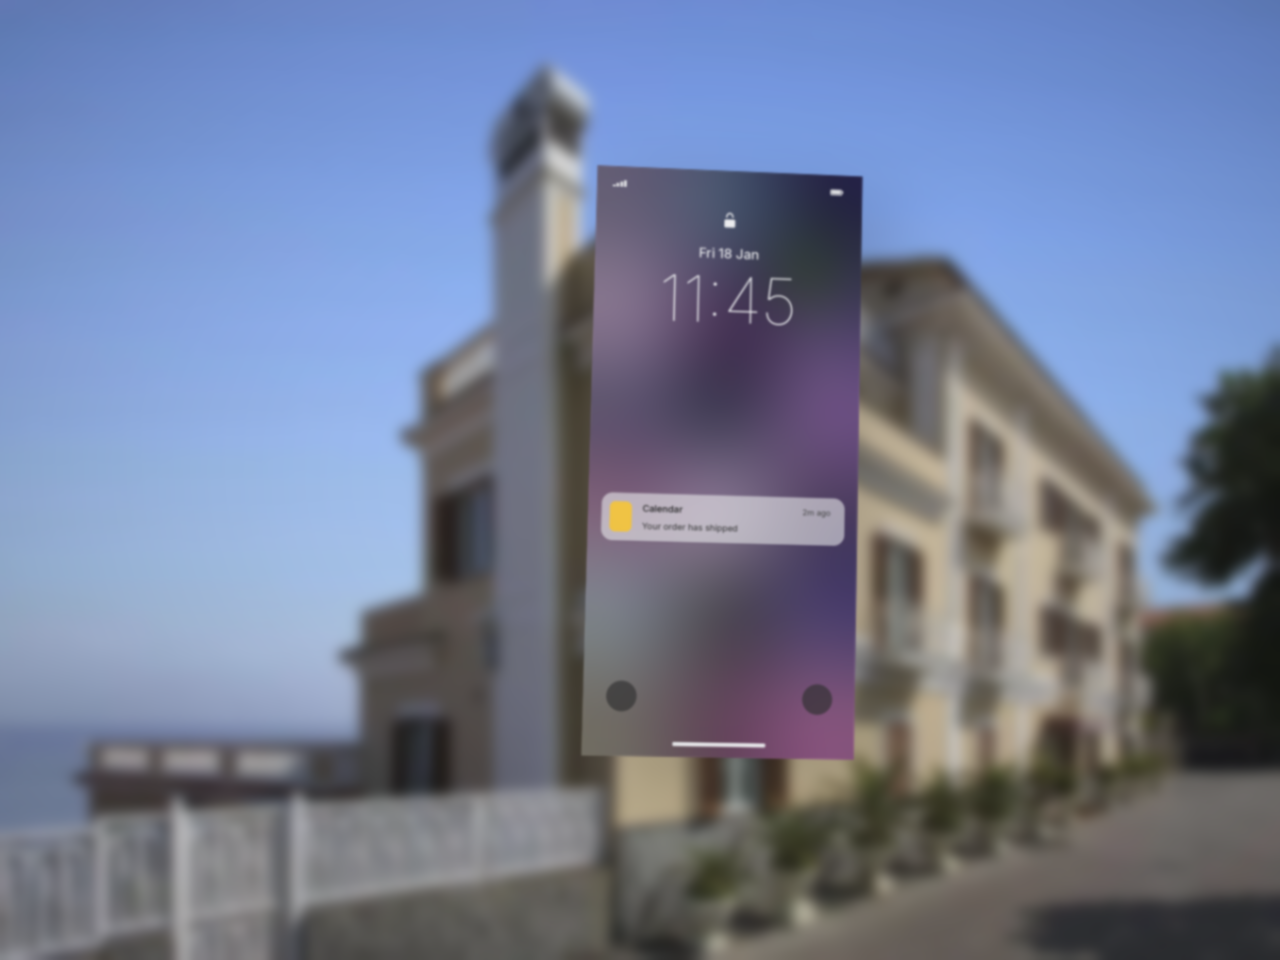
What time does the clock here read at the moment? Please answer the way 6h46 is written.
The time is 11h45
